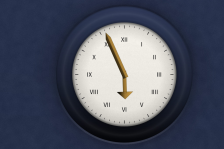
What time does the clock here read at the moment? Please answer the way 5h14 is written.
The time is 5h56
